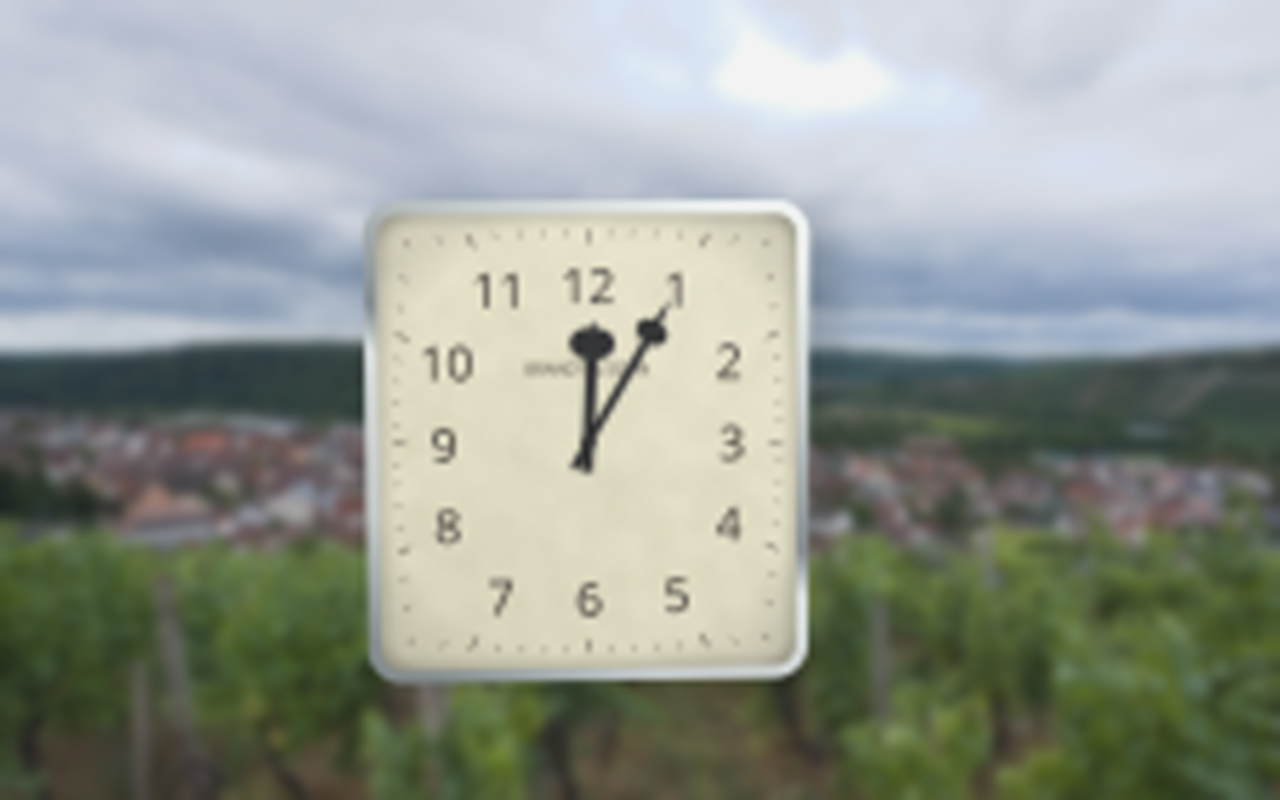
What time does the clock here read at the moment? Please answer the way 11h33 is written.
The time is 12h05
